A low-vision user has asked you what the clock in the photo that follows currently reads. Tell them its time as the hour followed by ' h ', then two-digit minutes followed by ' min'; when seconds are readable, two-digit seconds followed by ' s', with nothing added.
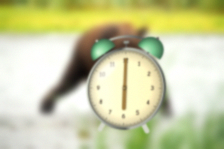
6 h 00 min
